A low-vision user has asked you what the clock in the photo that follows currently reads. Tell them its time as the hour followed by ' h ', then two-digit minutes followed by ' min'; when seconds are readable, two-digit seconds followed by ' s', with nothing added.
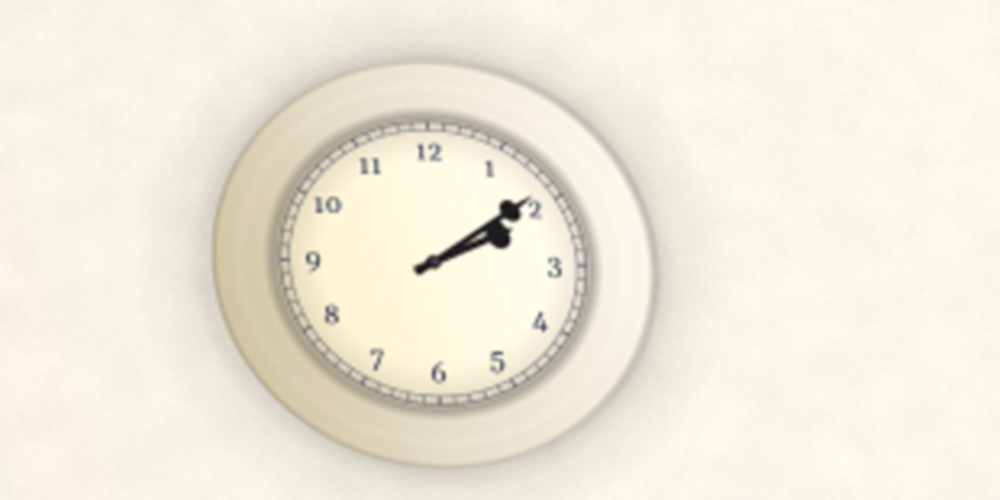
2 h 09 min
